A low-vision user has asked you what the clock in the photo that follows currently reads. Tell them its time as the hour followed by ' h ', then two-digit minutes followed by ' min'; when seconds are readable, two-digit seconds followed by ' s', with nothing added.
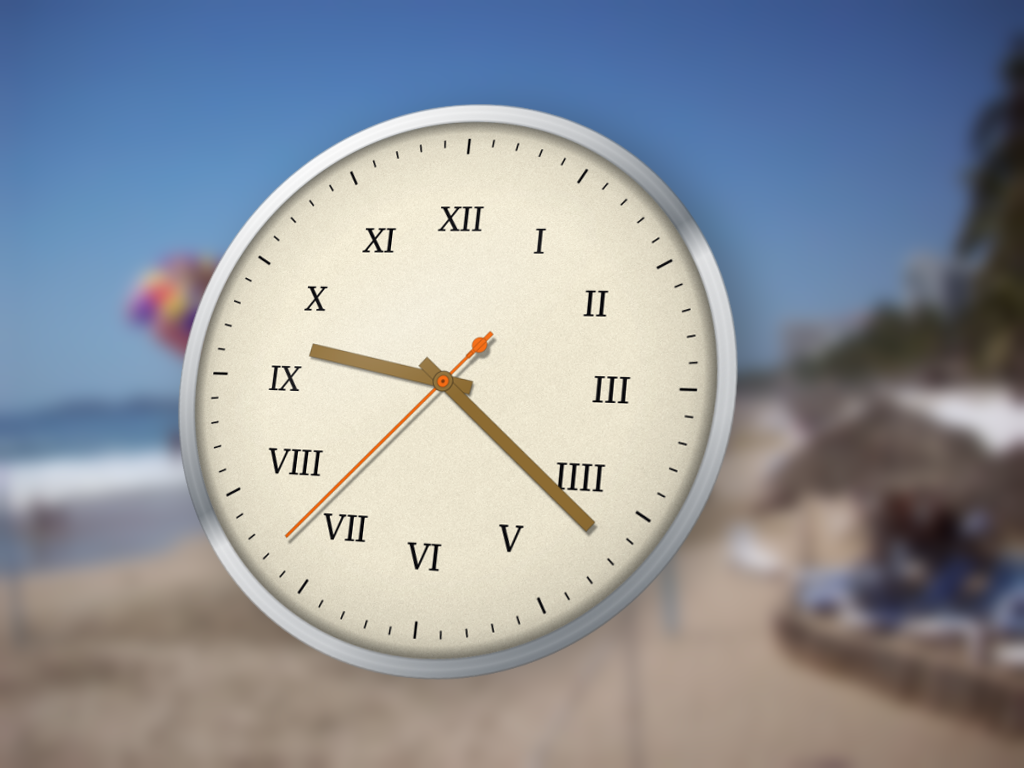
9 h 21 min 37 s
